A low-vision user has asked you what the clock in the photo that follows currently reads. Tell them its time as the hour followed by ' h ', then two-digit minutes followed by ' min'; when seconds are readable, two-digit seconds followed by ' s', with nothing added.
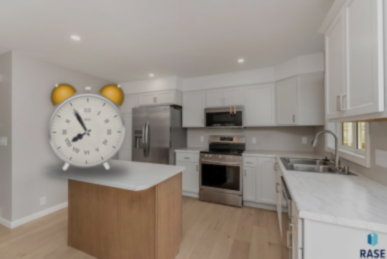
7 h 55 min
